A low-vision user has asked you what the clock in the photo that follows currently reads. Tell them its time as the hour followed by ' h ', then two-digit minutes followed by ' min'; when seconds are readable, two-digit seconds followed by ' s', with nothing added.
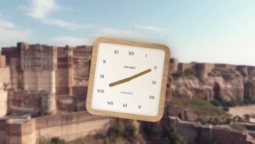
8 h 10 min
